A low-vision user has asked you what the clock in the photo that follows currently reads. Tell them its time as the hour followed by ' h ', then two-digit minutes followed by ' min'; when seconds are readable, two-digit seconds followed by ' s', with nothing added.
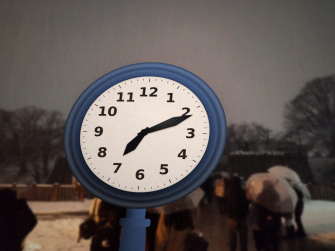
7 h 11 min
